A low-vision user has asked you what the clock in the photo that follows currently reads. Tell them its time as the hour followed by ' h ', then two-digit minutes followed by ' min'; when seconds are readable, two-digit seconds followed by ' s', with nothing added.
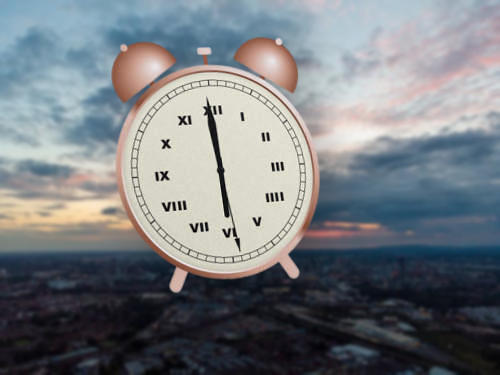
5 h 59 min 29 s
